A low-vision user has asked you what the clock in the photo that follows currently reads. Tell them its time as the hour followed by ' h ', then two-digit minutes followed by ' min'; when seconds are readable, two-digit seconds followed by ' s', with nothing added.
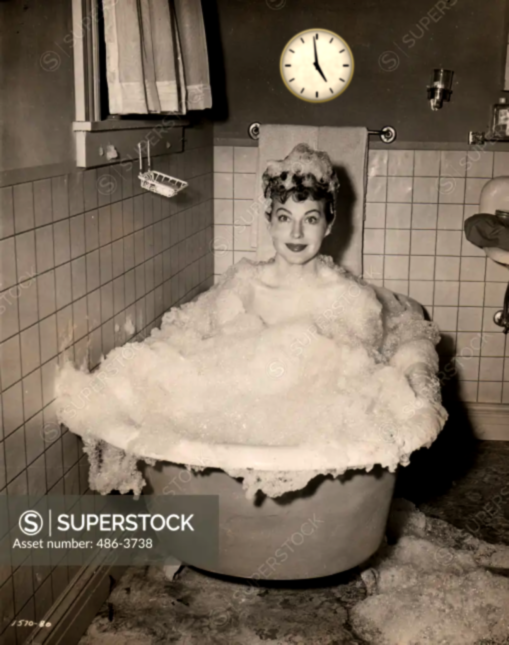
4 h 59 min
